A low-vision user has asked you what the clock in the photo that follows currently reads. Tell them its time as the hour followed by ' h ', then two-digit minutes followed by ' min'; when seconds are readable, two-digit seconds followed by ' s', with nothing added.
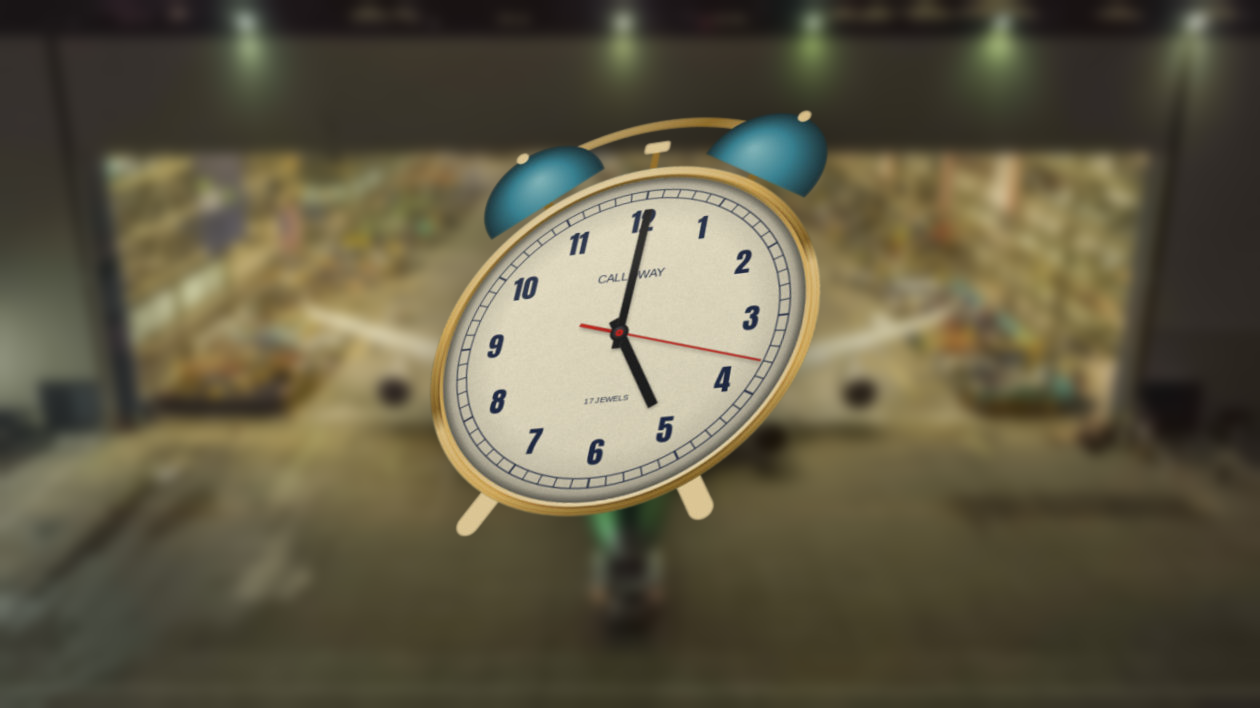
5 h 00 min 18 s
